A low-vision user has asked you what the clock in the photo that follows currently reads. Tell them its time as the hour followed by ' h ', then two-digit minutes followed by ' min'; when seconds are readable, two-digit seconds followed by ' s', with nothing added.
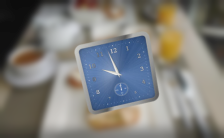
9 h 58 min
